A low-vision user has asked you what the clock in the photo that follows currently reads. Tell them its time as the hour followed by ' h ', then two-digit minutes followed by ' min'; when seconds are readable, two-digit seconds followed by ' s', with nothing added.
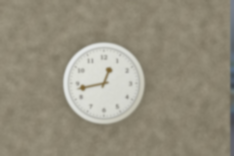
12 h 43 min
